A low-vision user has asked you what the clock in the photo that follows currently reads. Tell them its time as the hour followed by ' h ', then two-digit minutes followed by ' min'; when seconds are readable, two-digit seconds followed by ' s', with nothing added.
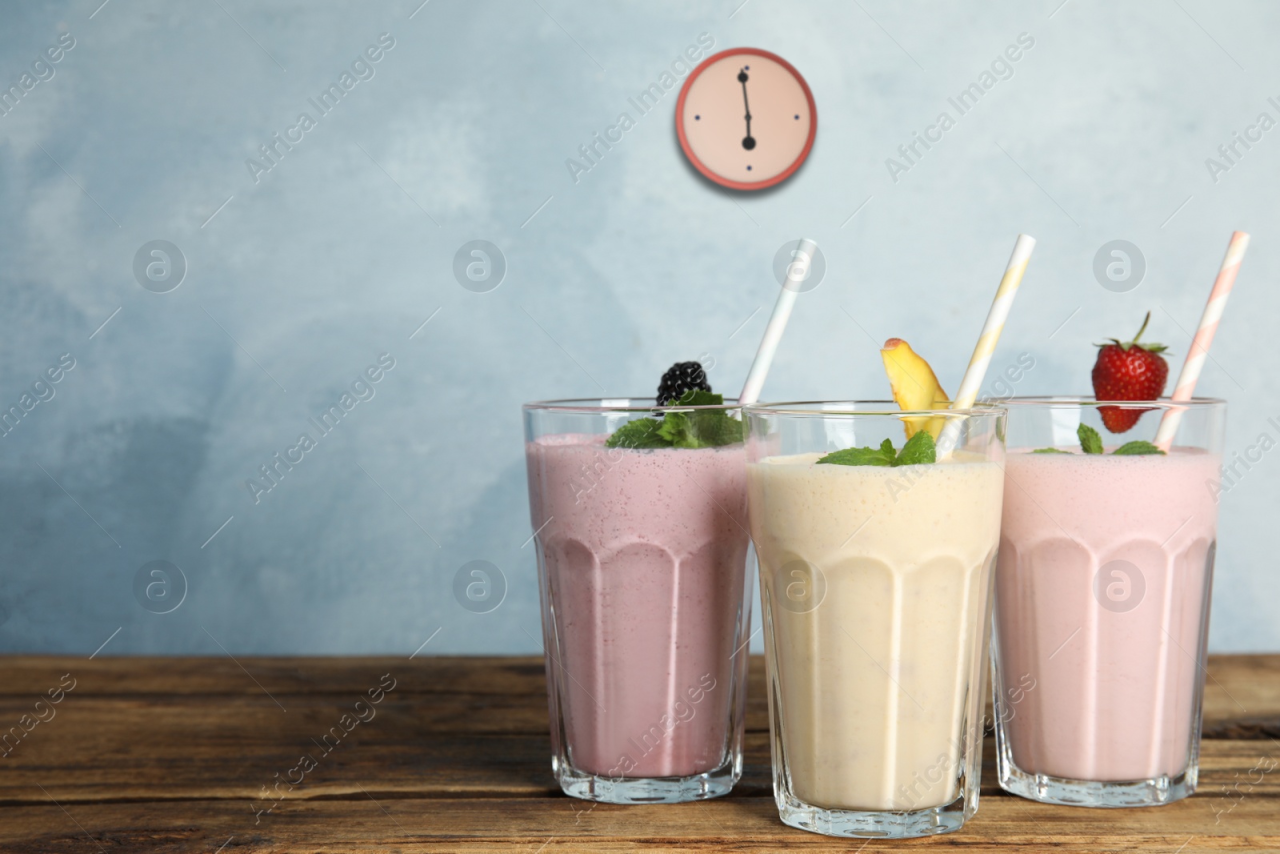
5 h 59 min
